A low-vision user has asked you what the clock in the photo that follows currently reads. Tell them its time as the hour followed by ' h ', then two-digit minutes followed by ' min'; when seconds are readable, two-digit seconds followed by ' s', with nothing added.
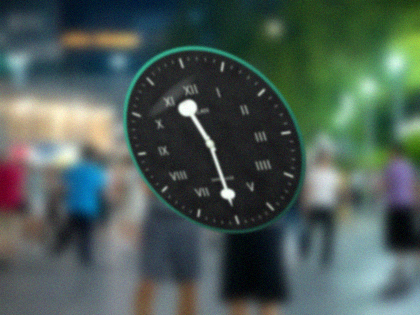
11 h 30 min
